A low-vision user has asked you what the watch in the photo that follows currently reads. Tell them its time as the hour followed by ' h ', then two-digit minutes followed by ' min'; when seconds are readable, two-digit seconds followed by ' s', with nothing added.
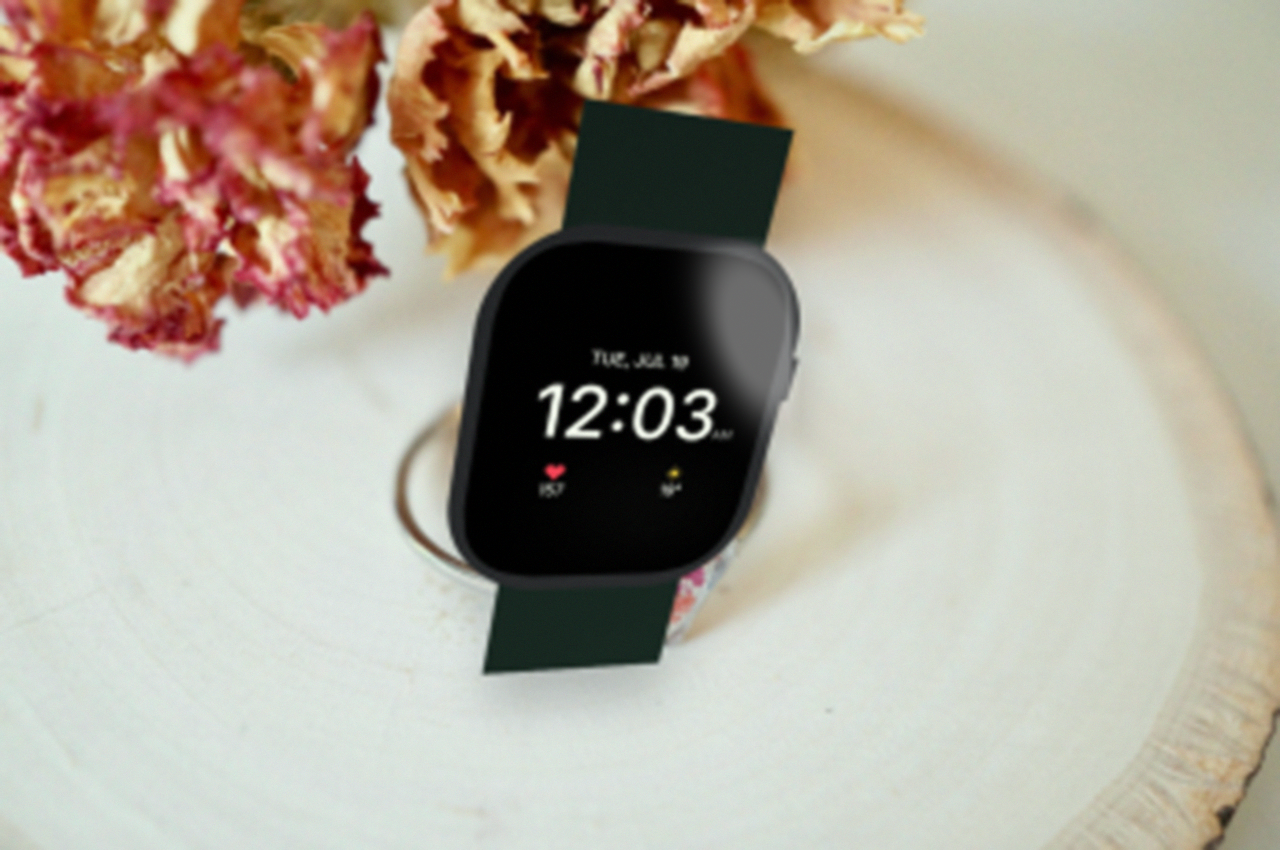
12 h 03 min
